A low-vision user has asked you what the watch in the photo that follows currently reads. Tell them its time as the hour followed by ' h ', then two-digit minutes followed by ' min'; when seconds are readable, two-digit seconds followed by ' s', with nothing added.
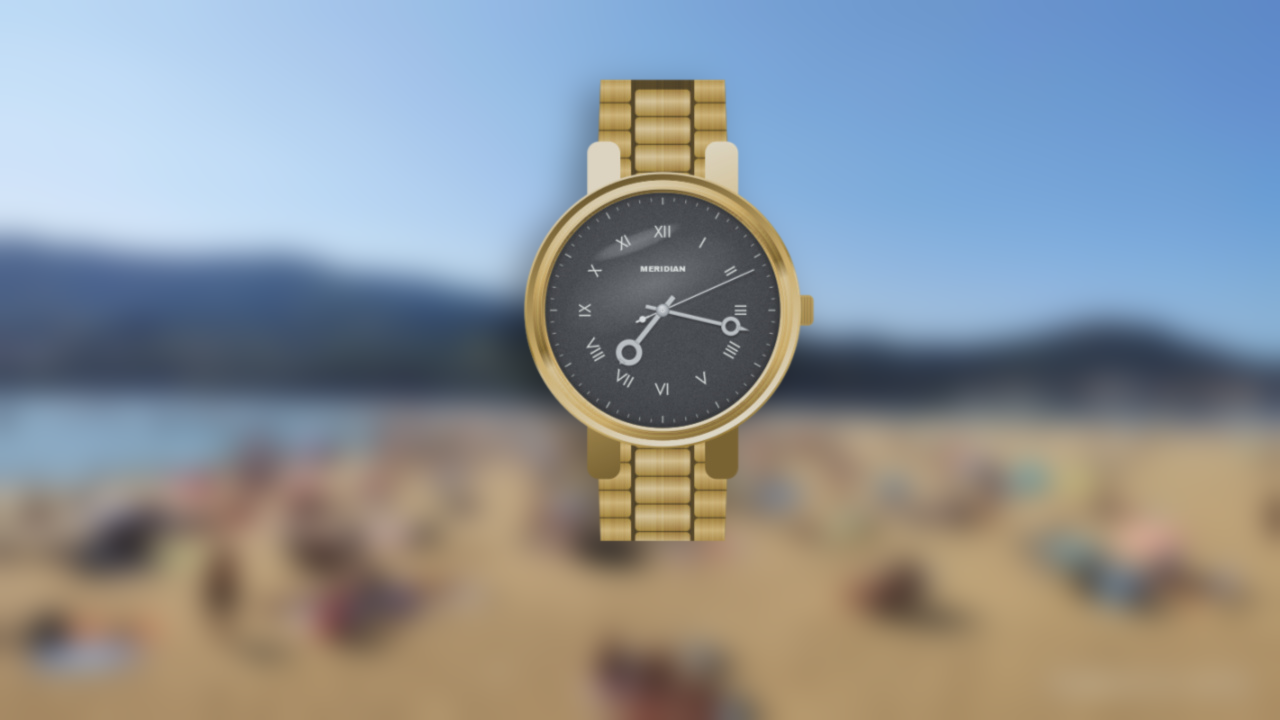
7 h 17 min 11 s
